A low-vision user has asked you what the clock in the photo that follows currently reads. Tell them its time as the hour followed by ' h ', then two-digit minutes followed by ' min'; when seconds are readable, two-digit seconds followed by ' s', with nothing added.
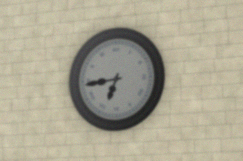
6 h 44 min
